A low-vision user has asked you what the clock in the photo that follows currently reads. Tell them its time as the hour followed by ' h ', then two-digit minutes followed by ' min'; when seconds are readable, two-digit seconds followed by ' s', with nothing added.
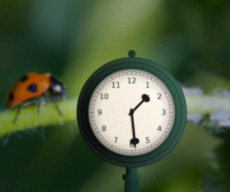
1 h 29 min
